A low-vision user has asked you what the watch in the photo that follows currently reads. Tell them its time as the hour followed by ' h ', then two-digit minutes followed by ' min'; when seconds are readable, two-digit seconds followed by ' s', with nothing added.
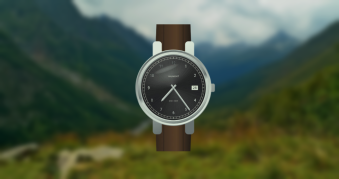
7 h 24 min
